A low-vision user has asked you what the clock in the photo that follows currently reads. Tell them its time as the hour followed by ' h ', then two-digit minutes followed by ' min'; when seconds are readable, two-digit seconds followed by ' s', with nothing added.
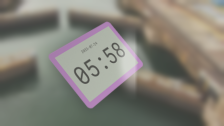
5 h 58 min
